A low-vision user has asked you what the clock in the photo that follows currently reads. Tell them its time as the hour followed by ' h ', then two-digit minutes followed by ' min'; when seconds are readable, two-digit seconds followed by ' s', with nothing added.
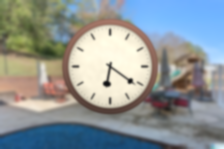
6 h 21 min
